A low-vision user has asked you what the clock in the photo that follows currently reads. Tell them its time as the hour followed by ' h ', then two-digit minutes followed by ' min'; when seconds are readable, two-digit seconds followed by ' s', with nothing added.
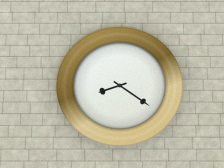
8 h 21 min
